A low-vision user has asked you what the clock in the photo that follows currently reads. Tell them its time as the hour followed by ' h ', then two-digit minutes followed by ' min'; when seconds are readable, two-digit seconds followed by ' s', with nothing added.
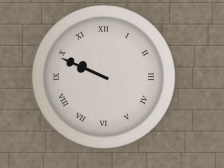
9 h 49 min
